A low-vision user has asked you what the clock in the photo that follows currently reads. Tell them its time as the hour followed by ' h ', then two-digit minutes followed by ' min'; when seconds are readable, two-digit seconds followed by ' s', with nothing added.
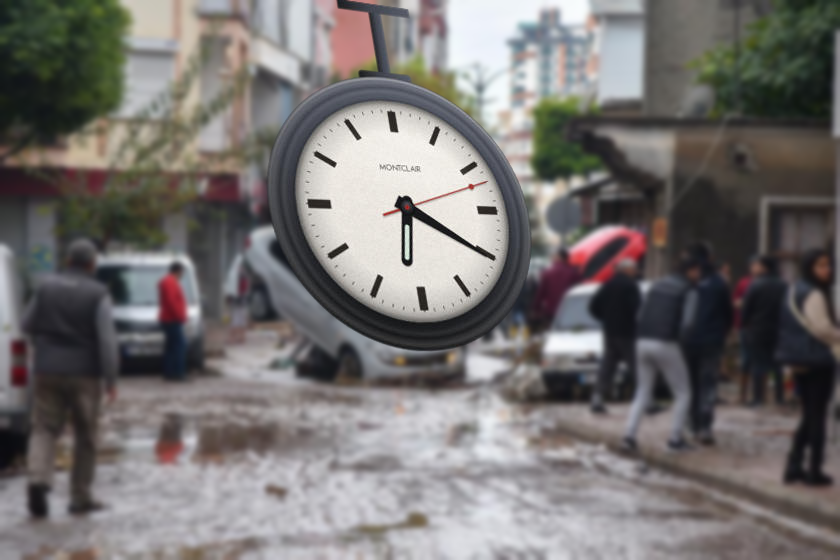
6 h 20 min 12 s
